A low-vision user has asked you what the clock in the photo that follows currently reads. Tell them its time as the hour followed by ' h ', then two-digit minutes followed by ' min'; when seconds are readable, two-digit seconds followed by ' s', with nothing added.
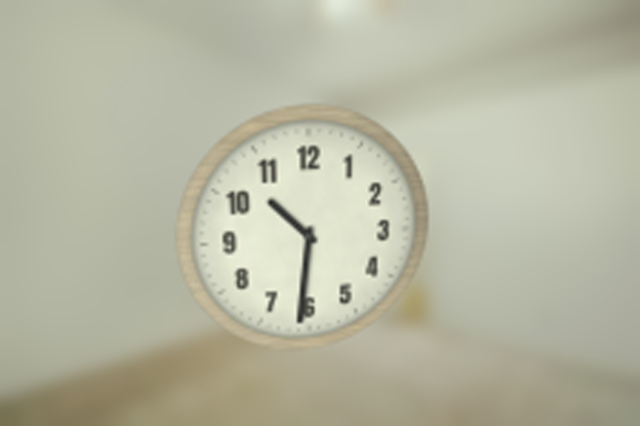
10 h 31 min
